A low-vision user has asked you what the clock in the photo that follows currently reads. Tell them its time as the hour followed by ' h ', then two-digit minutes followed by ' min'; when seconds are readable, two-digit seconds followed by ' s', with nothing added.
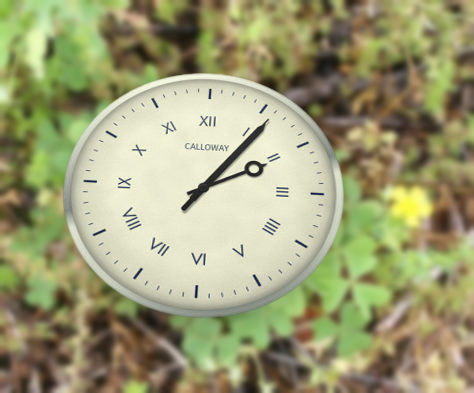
2 h 06 min 06 s
